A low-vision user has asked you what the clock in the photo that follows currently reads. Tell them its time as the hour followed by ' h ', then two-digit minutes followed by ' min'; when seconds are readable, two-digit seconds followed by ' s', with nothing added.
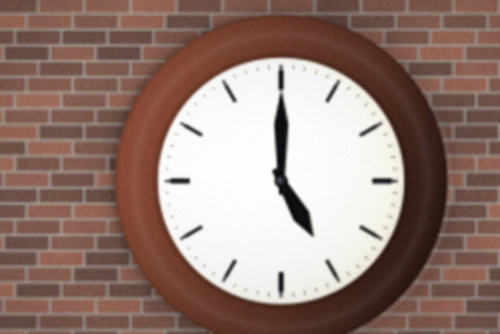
5 h 00 min
